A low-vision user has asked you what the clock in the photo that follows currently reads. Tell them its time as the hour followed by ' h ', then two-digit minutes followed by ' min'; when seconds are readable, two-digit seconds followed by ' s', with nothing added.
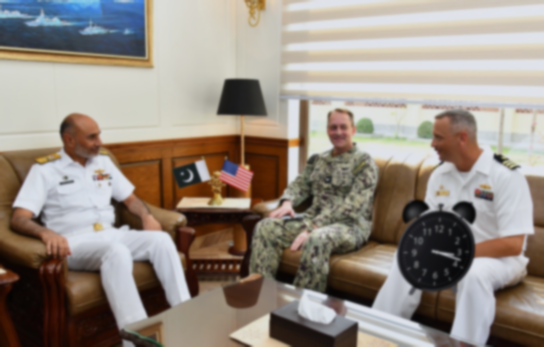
3 h 18 min
